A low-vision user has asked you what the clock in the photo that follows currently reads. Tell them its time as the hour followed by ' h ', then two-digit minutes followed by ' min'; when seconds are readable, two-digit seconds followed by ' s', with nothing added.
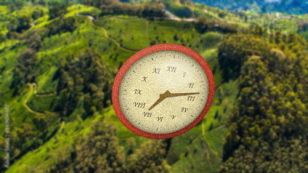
7 h 13 min
